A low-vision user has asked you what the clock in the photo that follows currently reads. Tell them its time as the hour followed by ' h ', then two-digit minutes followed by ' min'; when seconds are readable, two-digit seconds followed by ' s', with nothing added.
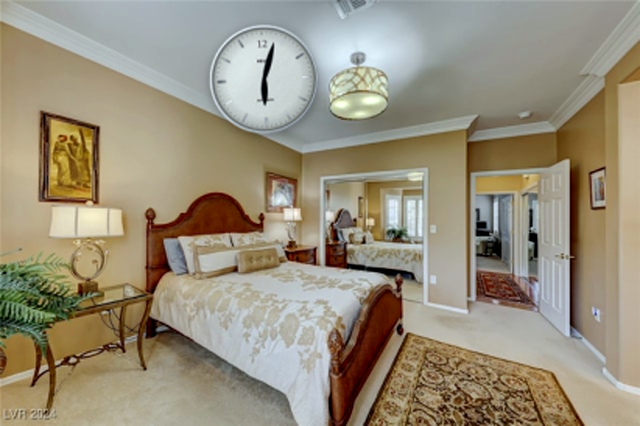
6 h 03 min
